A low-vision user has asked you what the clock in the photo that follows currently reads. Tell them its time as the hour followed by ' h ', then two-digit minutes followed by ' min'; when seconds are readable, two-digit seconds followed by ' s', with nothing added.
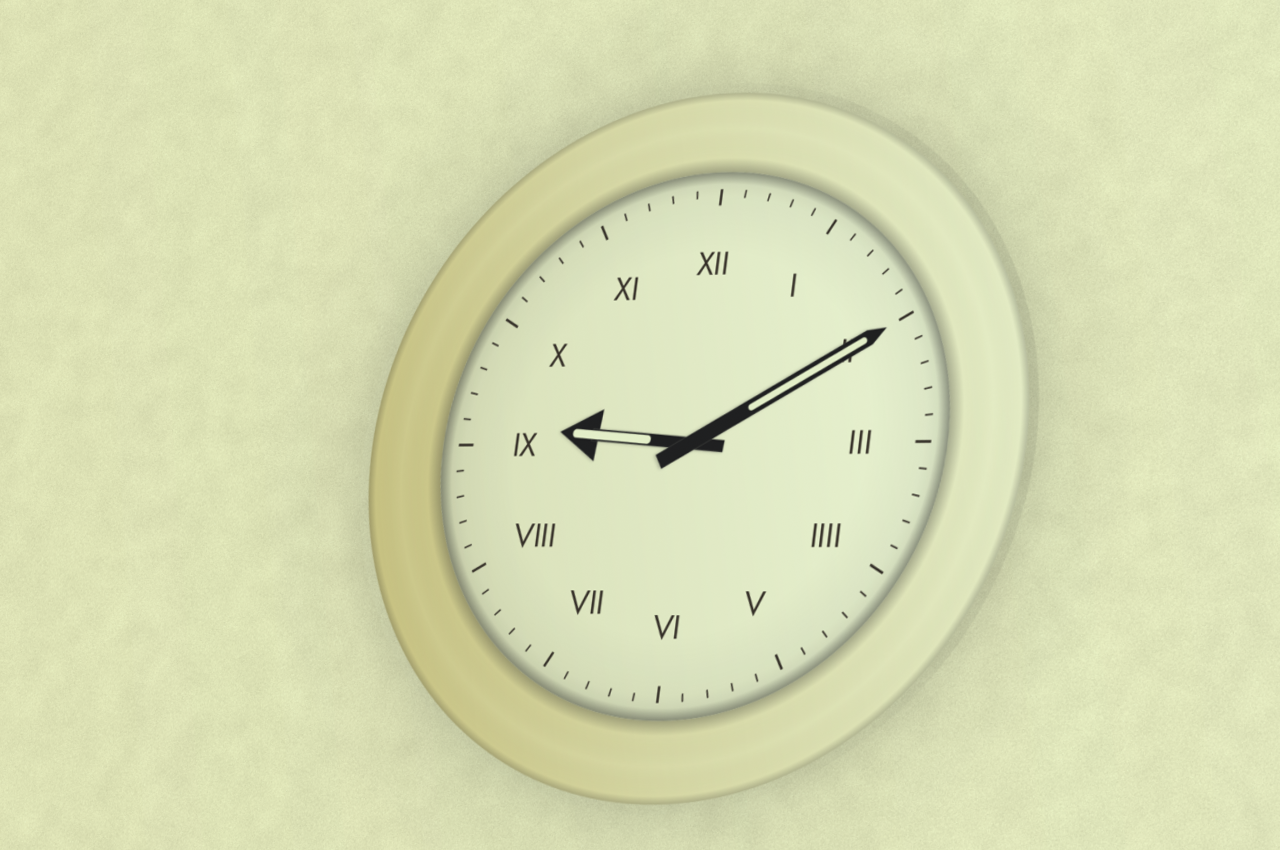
9 h 10 min
